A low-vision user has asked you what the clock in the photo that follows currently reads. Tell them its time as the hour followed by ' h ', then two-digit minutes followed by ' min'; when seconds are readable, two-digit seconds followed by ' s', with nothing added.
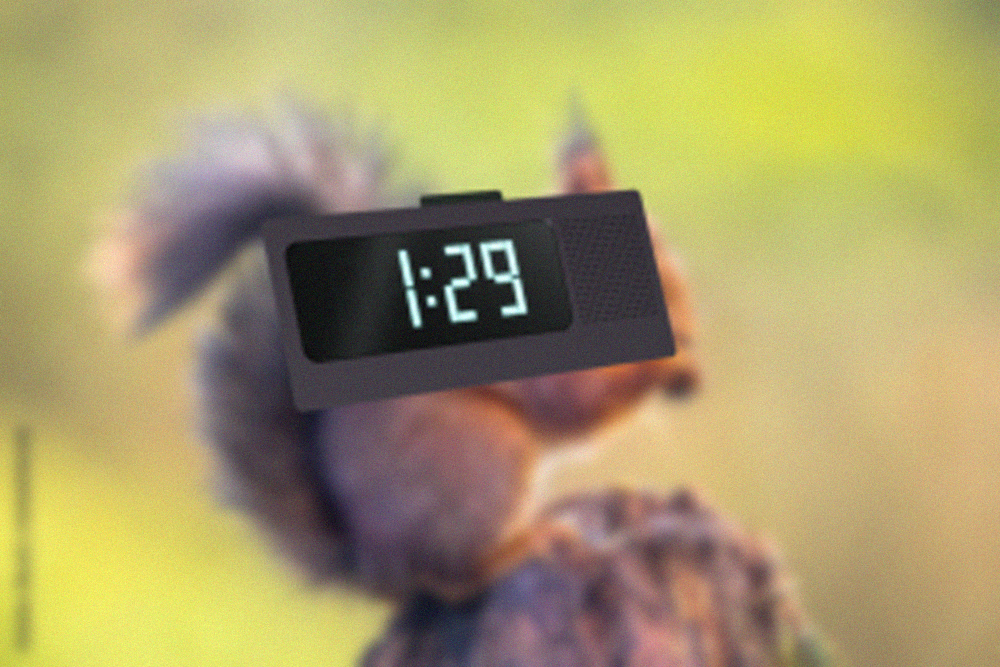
1 h 29 min
